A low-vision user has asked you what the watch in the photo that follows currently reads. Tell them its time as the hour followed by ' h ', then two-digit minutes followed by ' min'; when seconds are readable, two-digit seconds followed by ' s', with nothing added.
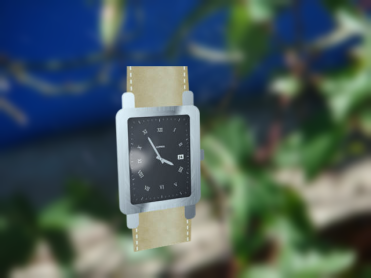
3 h 55 min
